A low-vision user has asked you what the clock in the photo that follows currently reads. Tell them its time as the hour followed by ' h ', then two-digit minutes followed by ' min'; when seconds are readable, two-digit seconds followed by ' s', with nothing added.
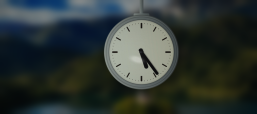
5 h 24 min
